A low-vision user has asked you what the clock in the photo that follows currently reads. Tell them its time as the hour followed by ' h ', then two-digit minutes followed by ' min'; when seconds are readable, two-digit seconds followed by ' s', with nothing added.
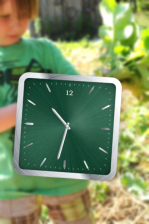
10 h 32 min
